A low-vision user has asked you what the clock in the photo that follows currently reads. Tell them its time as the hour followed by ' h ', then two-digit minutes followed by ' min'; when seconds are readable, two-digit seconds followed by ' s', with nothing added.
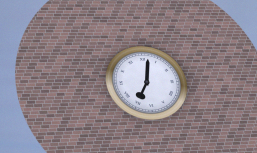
7 h 02 min
